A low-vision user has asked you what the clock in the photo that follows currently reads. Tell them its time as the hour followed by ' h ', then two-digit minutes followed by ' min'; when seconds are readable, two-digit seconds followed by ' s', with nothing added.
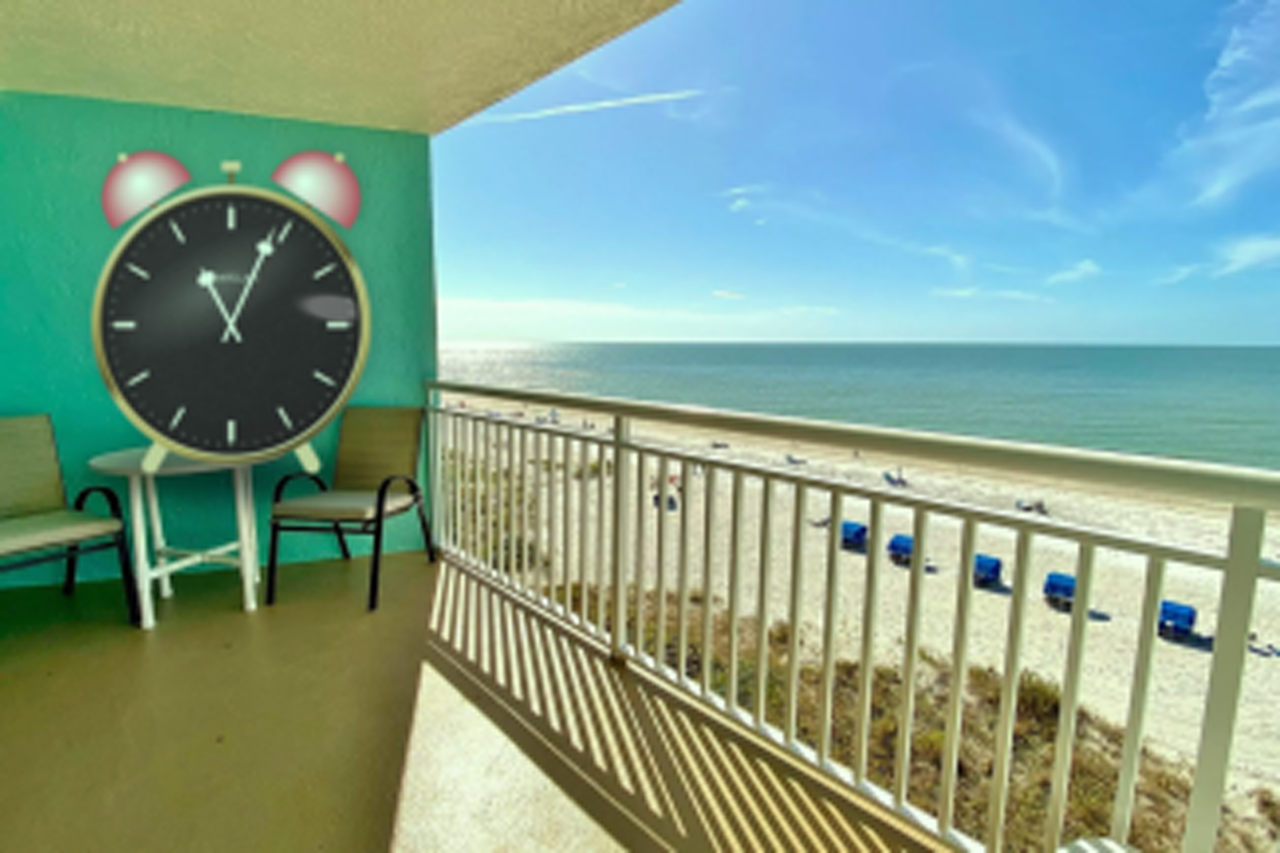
11 h 04 min
